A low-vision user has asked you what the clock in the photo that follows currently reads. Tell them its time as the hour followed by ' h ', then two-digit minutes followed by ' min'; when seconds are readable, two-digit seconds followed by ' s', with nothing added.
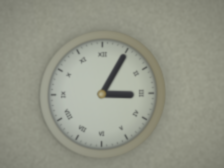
3 h 05 min
